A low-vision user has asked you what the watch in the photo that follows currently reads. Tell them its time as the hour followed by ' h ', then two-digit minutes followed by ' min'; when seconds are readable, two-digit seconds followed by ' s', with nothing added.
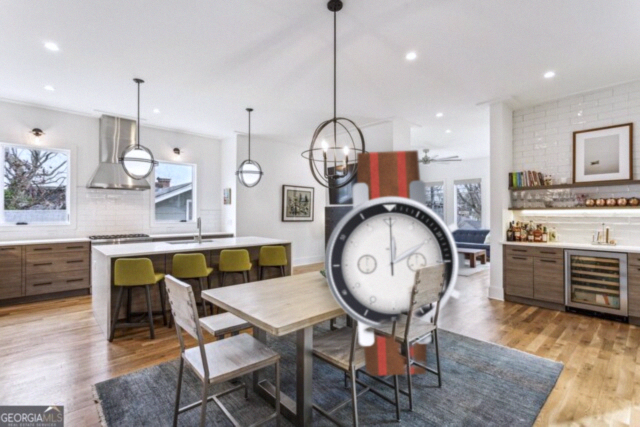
12 h 10 min
